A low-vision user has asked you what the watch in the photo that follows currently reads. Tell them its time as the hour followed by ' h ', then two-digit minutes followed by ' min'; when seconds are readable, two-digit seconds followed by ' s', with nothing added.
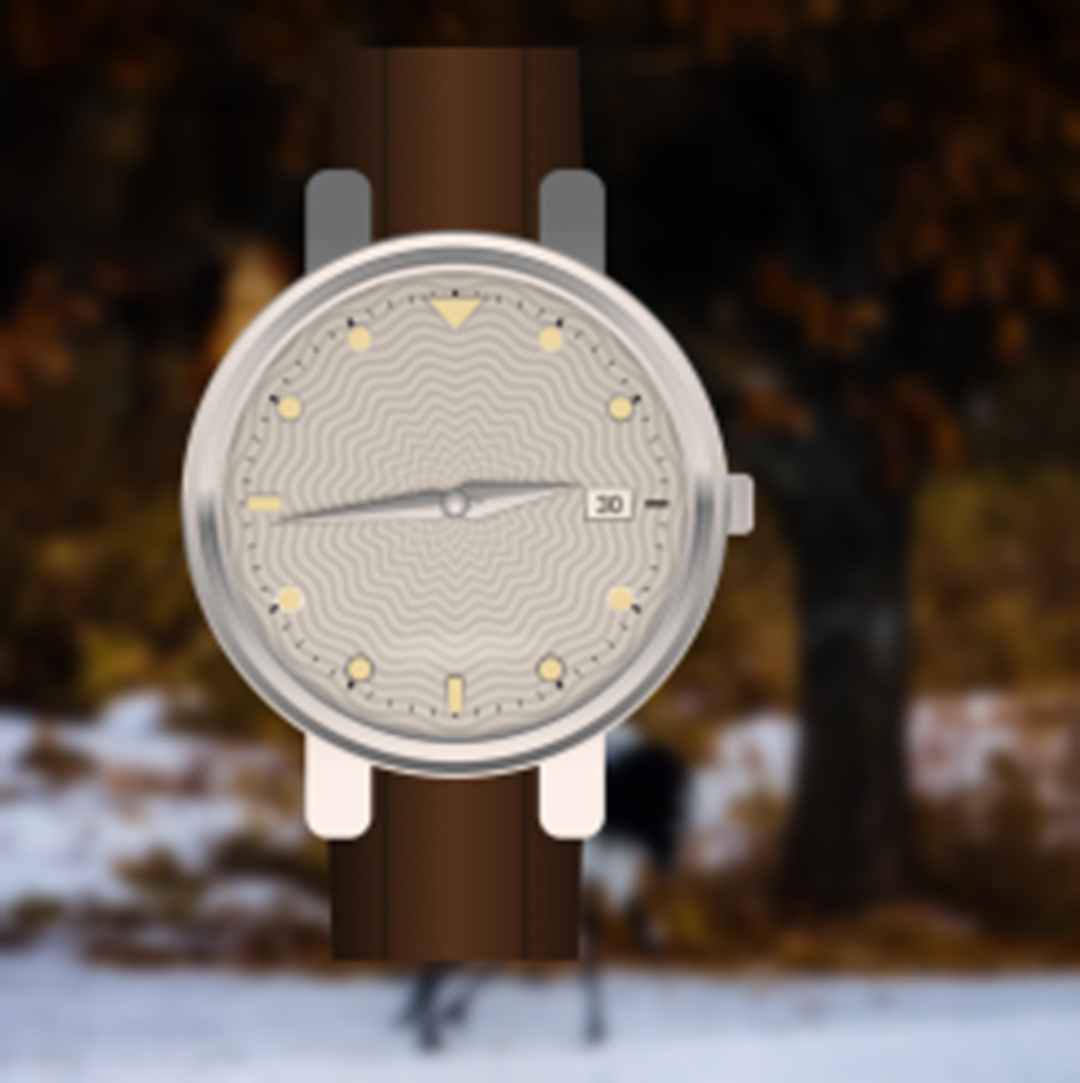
2 h 44 min
